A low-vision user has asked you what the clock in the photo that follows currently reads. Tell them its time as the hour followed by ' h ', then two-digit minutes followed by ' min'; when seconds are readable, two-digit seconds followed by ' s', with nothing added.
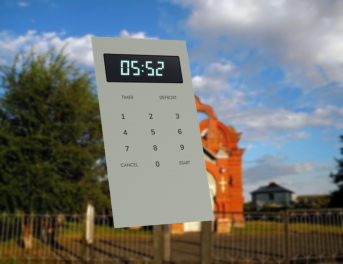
5 h 52 min
